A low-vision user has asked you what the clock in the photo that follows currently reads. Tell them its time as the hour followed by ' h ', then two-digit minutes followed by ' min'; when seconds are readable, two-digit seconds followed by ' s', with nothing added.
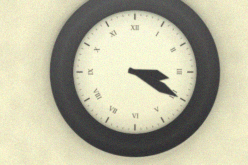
3 h 20 min
